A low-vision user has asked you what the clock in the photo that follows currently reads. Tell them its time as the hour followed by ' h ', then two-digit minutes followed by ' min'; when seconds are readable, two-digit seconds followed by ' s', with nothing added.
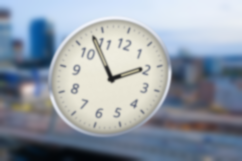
1 h 53 min
